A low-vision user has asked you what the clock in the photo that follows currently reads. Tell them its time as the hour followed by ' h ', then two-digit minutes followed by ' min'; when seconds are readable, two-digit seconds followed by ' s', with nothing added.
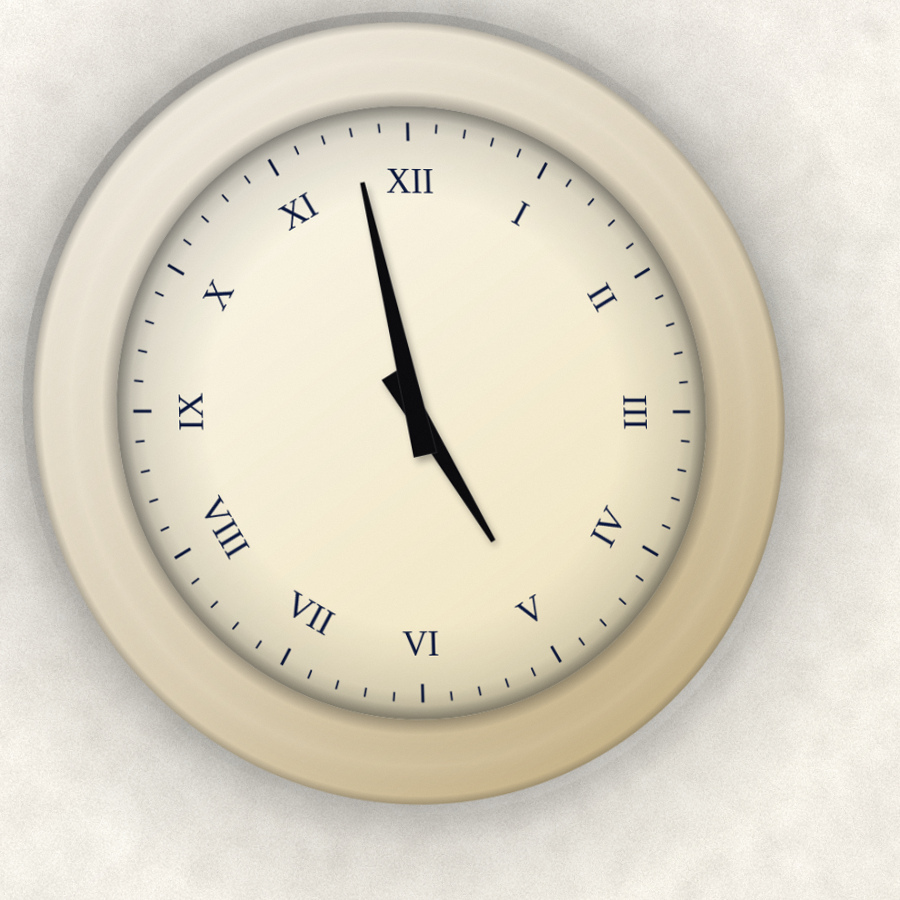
4 h 58 min
